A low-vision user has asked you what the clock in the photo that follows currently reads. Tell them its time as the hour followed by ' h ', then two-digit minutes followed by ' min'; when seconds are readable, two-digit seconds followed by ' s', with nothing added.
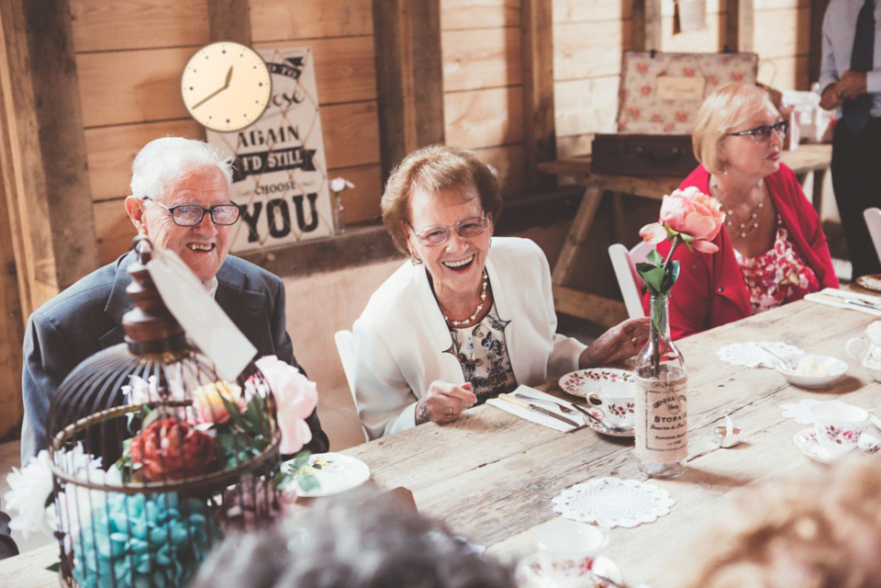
12 h 40 min
